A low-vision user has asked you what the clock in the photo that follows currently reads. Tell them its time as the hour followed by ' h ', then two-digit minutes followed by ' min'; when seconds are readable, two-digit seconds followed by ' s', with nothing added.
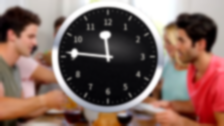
11 h 46 min
